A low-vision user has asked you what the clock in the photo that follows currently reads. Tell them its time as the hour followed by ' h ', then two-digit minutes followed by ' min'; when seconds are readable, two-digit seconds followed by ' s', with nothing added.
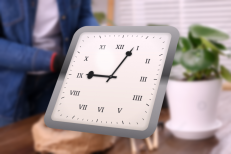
9 h 04 min
